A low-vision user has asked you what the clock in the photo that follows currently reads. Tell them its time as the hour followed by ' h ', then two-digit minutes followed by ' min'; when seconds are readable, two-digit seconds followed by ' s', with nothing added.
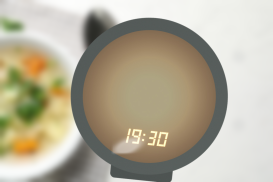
19 h 30 min
